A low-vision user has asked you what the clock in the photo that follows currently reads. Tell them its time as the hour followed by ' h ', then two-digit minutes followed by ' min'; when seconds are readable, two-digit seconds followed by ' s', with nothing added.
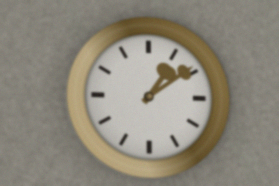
1 h 09 min
